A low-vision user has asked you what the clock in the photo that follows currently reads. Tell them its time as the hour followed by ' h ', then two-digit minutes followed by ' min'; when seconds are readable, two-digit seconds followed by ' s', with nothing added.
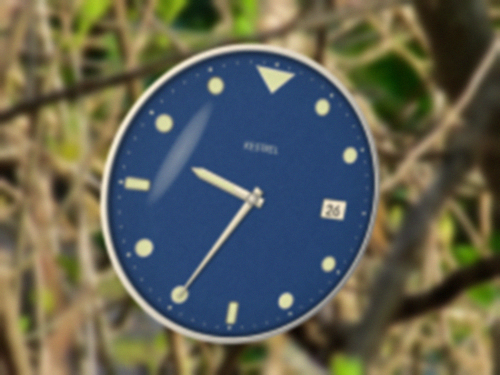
9 h 35 min
